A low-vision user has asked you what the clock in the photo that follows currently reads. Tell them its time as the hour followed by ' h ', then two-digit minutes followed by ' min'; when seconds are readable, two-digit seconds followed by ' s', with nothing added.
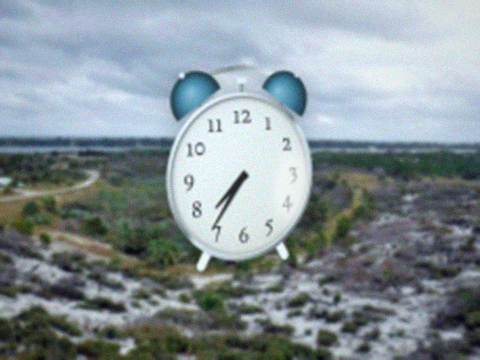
7 h 36 min
